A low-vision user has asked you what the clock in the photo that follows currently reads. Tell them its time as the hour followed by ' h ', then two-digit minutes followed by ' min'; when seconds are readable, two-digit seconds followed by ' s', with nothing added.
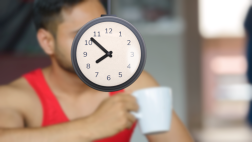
7 h 52 min
